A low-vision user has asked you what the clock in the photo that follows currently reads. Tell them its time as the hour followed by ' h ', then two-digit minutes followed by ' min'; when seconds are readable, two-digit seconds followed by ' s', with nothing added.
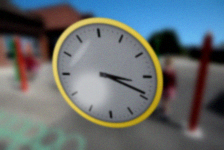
3 h 19 min
